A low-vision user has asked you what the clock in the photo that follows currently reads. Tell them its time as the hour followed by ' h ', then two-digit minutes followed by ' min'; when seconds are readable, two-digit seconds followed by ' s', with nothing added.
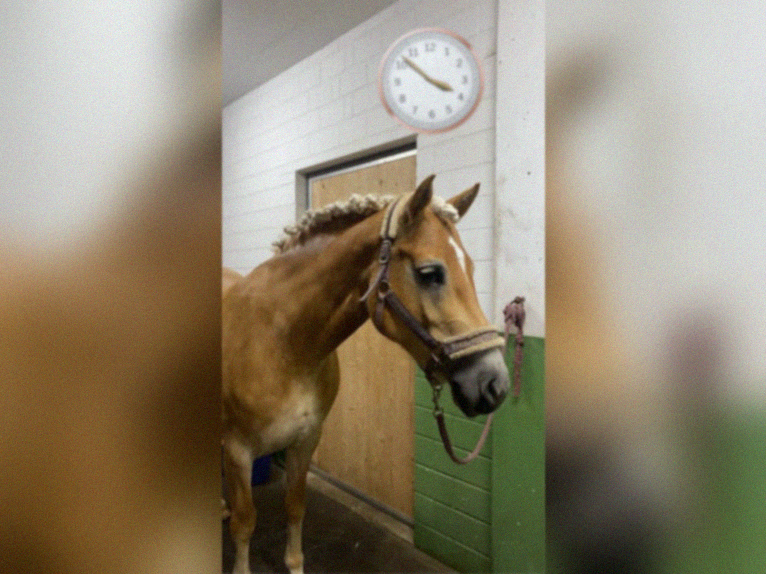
3 h 52 min
